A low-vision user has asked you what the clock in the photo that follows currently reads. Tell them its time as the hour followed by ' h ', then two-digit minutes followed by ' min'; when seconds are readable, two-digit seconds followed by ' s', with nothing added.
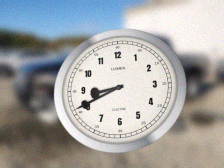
8 h 41 min
